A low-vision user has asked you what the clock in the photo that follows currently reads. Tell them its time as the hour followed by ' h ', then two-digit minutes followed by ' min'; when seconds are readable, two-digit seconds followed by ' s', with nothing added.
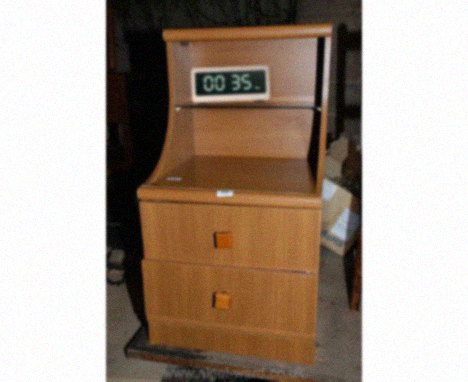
0 h 35 min
